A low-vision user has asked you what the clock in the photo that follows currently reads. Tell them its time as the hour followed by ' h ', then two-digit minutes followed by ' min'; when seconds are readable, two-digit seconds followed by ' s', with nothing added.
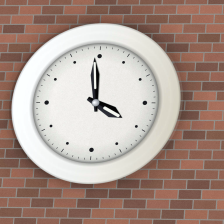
3 h 59 min
